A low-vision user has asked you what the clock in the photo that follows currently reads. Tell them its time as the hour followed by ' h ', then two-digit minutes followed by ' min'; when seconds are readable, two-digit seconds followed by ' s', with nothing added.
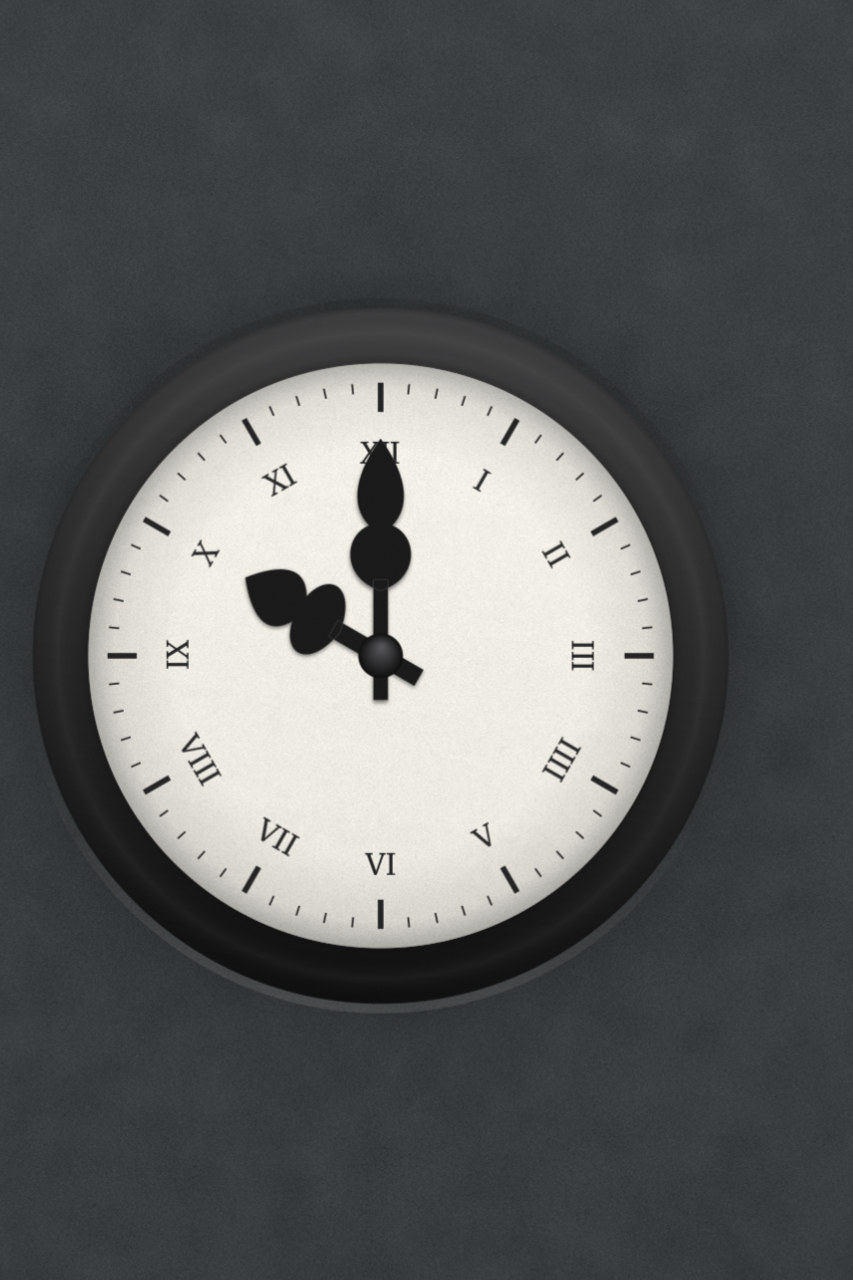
10 h 00 min
